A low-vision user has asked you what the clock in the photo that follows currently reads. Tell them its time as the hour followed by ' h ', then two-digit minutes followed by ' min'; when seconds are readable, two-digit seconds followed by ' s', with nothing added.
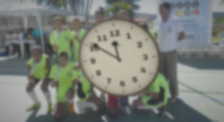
11 h 51 min
